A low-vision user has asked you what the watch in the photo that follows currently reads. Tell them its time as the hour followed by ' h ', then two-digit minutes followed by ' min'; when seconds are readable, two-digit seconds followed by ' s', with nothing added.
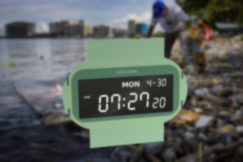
7 h 27 min 20 s
